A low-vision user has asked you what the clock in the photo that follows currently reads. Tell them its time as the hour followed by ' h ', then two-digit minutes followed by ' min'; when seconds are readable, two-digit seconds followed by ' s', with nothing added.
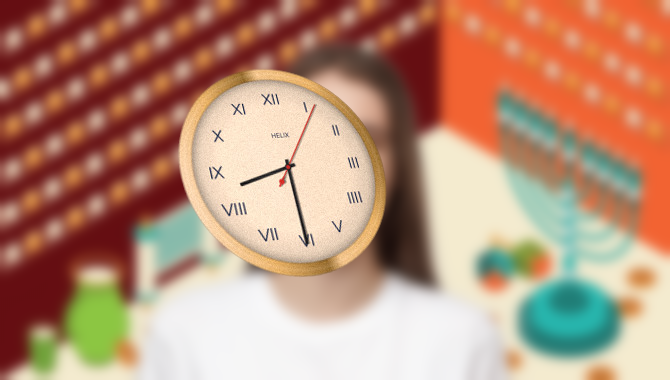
8 h 30 min 06 s
